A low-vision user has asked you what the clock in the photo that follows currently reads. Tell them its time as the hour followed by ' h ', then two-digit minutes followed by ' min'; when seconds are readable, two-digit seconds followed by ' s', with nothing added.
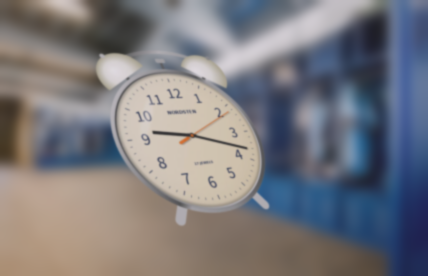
9 h 18 min 11 s
